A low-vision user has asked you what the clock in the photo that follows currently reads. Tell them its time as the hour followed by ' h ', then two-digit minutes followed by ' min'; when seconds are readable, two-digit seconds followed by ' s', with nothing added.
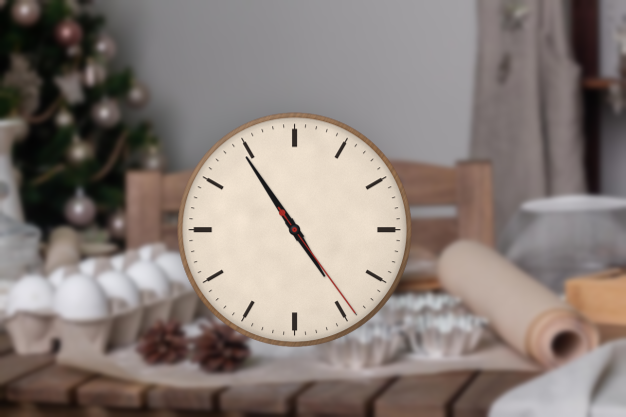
4 h 54 min 24 s
